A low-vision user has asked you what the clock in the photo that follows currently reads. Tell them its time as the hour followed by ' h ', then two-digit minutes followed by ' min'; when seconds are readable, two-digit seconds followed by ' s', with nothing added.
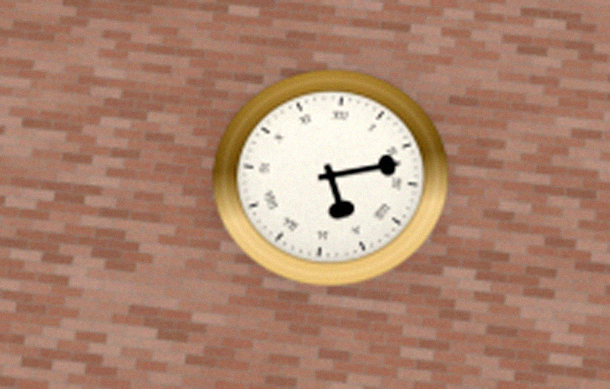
5 h 12 min
